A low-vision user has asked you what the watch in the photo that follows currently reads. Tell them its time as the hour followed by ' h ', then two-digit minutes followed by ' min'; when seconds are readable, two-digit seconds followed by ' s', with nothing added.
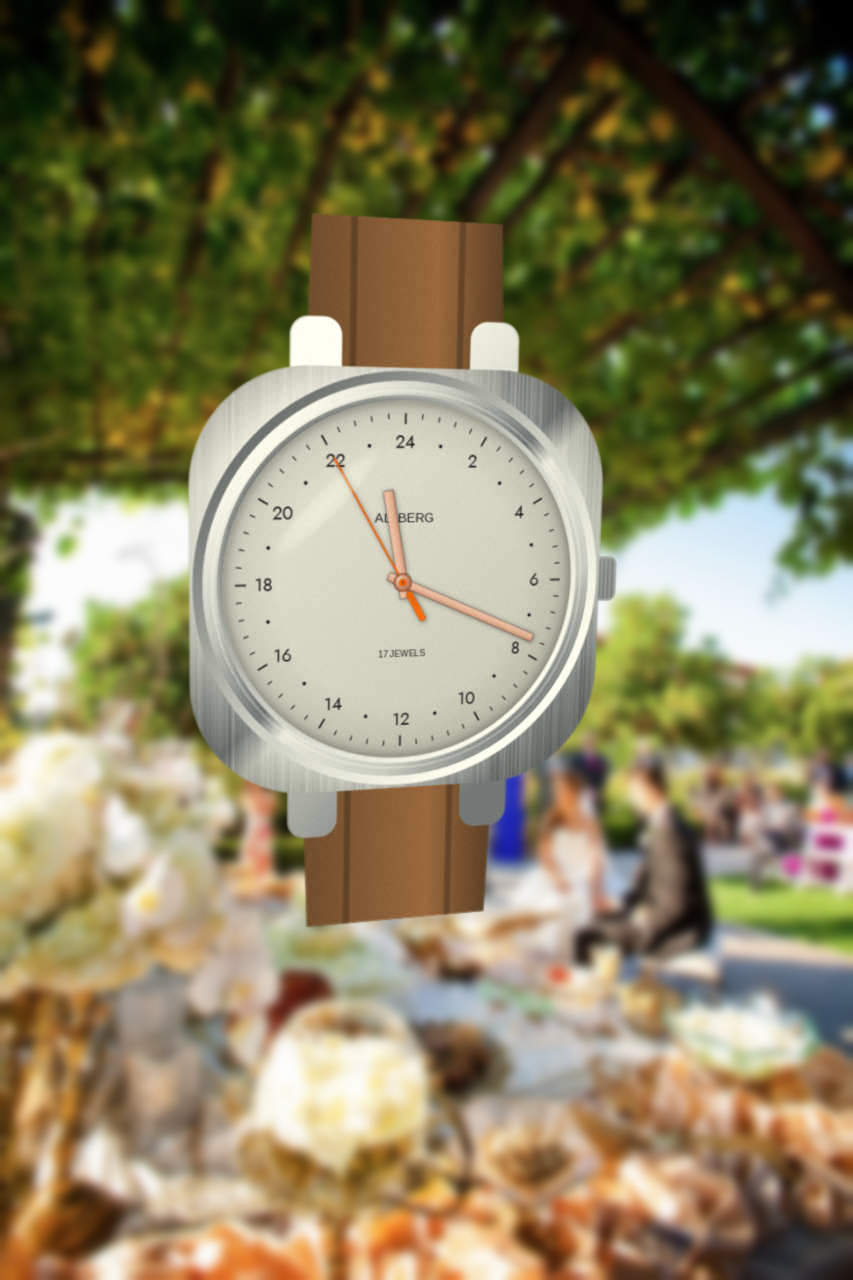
23 h 18 min 55 s
